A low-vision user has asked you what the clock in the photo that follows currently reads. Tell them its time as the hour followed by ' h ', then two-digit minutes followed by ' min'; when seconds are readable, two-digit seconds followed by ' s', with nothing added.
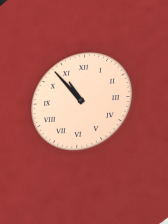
10 h 53 min
